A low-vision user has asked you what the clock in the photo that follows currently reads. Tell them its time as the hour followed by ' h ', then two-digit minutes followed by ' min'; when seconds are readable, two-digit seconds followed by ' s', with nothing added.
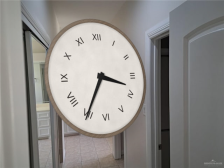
3 h 35 min
